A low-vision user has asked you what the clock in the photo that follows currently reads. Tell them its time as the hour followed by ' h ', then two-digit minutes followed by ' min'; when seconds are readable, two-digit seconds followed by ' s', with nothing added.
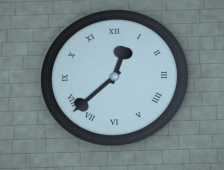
12 h 38 min
